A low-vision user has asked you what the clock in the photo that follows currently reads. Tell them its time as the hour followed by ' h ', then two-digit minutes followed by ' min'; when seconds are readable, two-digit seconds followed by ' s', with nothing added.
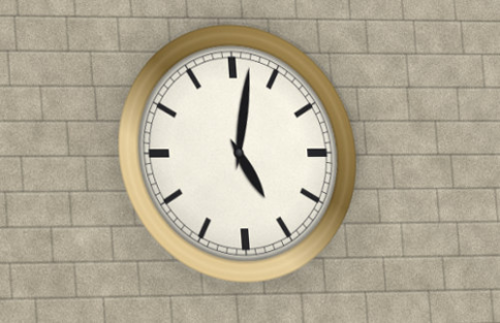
5 h 02 min
